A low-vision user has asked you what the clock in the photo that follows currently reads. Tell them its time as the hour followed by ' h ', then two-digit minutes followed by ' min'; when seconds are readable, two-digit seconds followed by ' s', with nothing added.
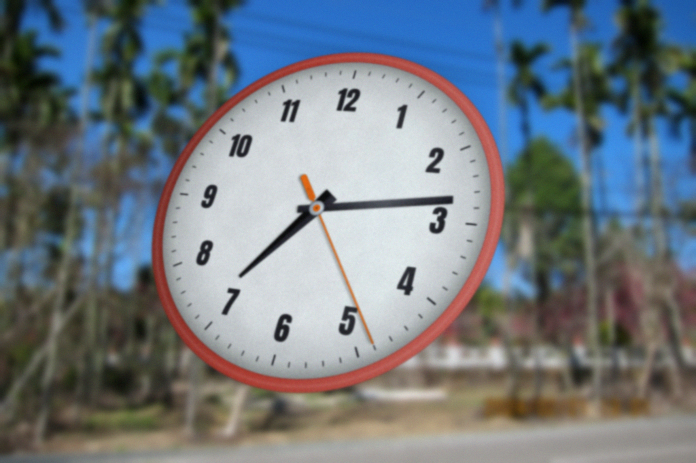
7 h 13 min 24 s
